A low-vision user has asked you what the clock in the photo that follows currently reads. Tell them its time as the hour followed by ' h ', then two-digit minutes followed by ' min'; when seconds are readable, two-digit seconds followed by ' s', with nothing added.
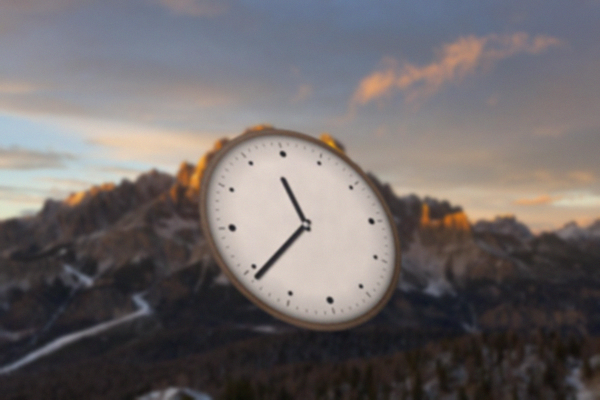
11 h 39 min
